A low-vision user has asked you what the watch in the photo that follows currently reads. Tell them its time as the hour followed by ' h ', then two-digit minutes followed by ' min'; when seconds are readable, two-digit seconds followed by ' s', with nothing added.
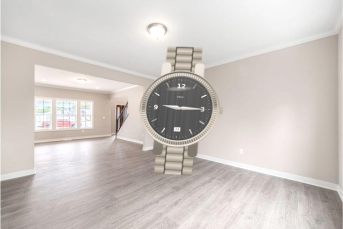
9 h 15 min
